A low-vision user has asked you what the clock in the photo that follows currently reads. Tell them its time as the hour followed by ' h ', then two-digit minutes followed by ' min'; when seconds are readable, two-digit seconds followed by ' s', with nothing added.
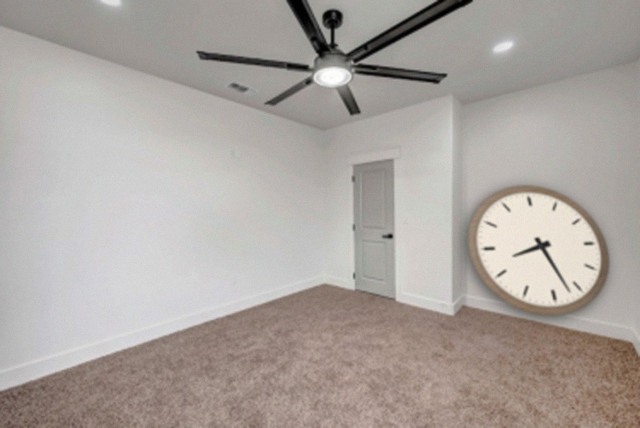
8 h 27 min
